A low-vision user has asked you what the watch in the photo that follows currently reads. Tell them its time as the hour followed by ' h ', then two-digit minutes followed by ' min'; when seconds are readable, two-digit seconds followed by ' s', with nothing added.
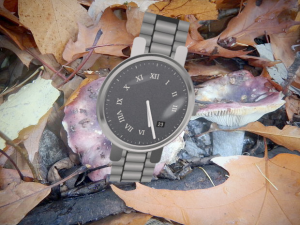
5 h 26 min
